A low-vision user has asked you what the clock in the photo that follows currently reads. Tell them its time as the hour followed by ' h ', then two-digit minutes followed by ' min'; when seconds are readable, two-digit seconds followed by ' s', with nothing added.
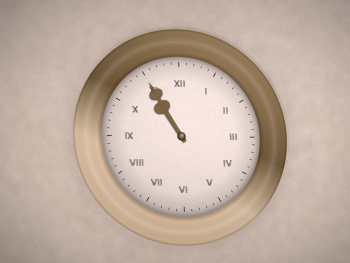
10 h 55 min
